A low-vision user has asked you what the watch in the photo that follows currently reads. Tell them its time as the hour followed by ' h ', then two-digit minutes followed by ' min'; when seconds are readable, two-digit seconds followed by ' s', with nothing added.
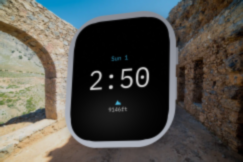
2 h 50 min
